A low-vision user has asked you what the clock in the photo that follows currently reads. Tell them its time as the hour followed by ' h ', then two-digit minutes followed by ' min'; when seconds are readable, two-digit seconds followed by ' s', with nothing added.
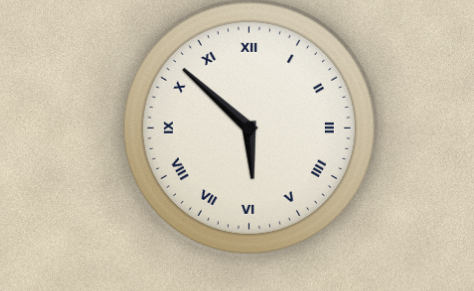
5 h 52 min
